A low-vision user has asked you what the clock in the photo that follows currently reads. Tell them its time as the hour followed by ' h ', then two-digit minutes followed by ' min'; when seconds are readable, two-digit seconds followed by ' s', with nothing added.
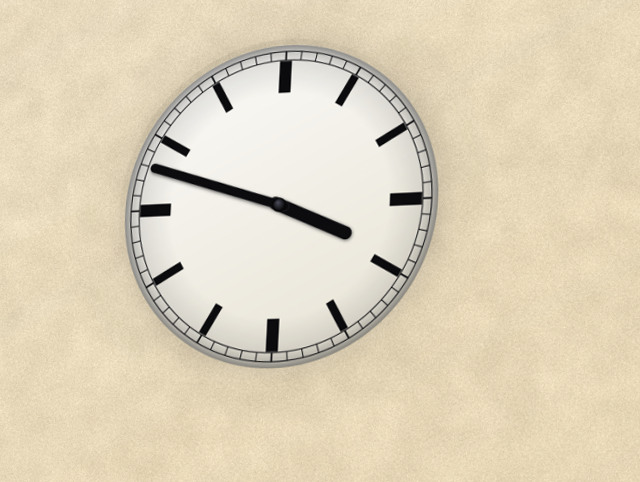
3 h 48 min
